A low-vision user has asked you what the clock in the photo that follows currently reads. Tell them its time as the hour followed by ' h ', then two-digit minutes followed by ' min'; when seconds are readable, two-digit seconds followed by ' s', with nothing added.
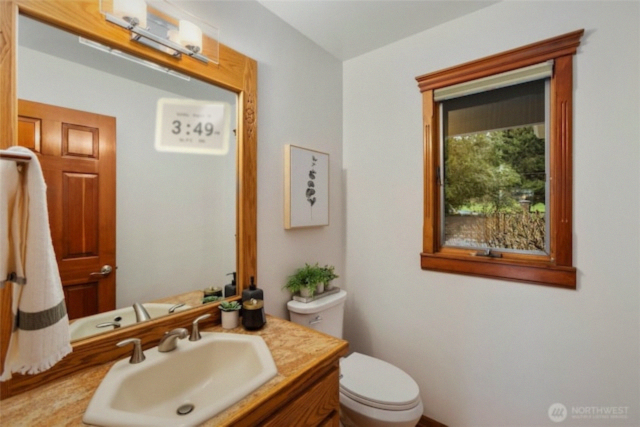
3 h 49 min
